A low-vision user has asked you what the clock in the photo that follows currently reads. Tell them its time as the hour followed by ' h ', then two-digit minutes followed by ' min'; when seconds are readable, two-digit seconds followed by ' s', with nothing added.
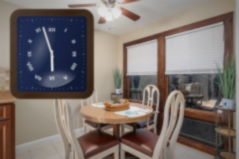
5 h 57 min
